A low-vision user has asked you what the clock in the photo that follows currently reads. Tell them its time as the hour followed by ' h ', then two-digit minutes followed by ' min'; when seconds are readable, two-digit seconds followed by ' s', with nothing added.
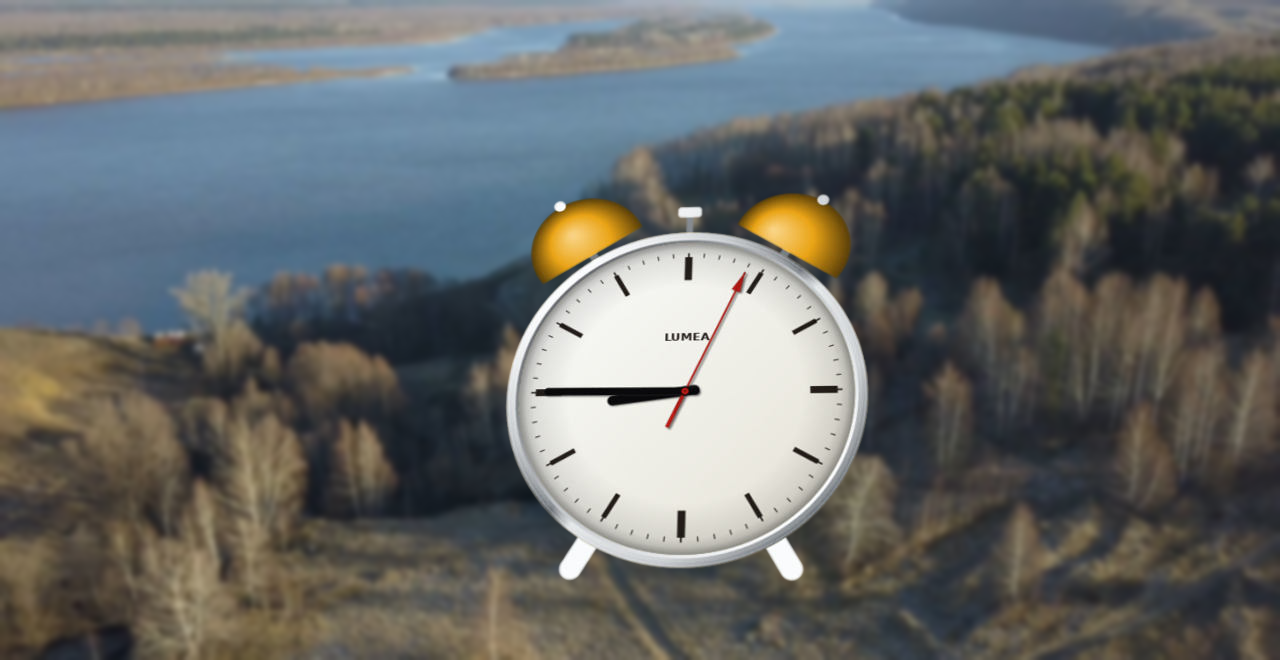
8 h 45 min 04 s
